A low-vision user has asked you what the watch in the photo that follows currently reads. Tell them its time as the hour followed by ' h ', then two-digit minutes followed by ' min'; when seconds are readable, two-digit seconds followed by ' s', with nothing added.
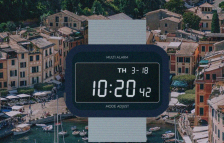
10 h 20 min 42 s
